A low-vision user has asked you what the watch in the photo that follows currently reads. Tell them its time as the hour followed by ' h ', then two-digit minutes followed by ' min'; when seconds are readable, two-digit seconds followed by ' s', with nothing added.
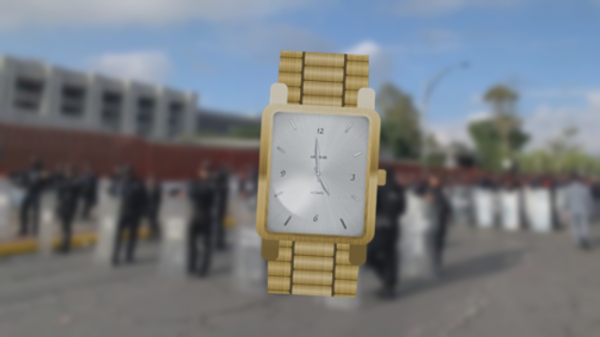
4 h 59 min
